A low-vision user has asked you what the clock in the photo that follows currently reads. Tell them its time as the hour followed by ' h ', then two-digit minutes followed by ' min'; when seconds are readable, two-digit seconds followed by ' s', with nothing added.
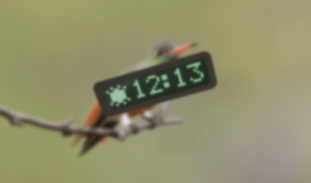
12 h 13 min
